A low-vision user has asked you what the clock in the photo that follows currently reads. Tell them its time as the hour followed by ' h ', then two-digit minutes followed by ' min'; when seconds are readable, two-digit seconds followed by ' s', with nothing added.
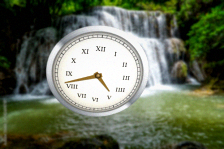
4 h 42 min
